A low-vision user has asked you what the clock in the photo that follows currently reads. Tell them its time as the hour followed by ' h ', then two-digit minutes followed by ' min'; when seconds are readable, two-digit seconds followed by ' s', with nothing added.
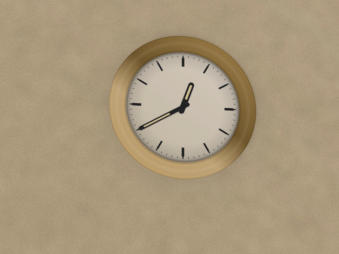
12 h 40 min
